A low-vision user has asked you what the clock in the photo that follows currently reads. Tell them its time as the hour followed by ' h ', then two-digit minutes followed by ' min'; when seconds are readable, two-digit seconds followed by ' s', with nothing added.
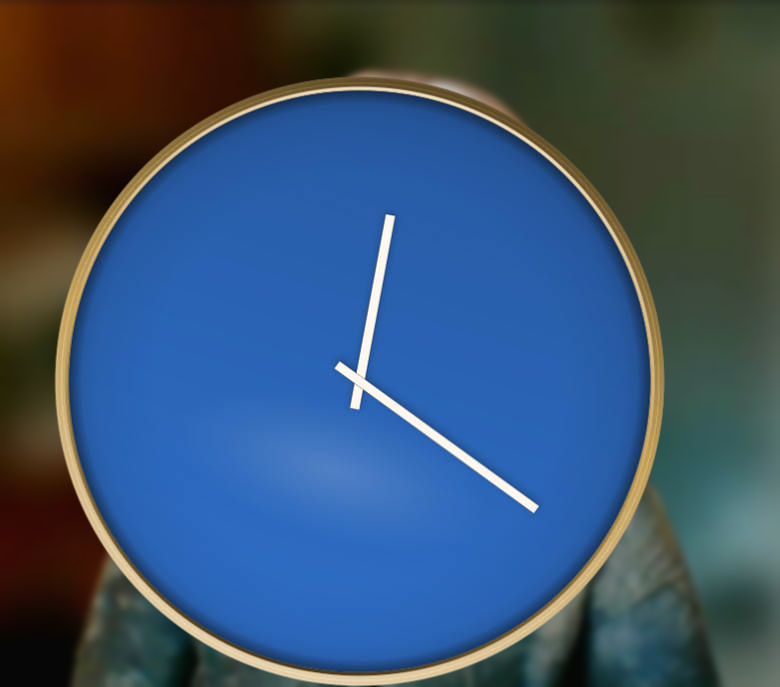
12 h 21 min
